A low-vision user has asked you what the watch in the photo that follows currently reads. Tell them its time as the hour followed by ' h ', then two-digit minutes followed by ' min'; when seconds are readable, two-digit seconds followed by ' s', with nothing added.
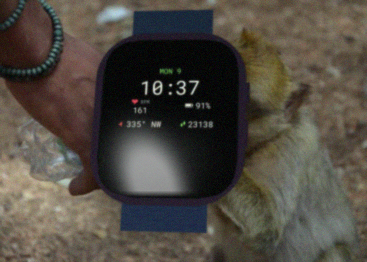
10 h 37 min
